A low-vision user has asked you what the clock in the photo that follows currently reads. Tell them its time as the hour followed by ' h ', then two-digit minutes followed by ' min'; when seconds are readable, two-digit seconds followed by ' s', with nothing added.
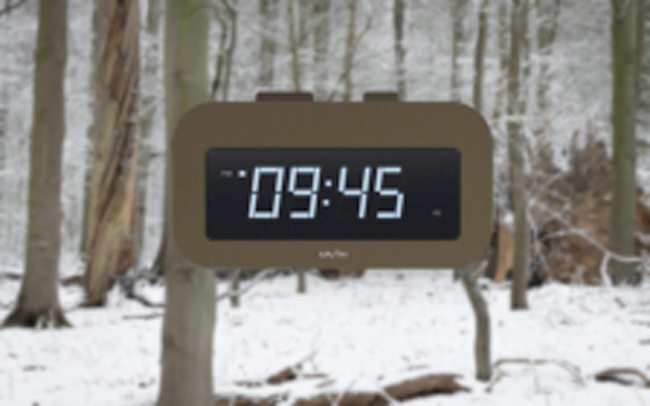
9 h 45 min
